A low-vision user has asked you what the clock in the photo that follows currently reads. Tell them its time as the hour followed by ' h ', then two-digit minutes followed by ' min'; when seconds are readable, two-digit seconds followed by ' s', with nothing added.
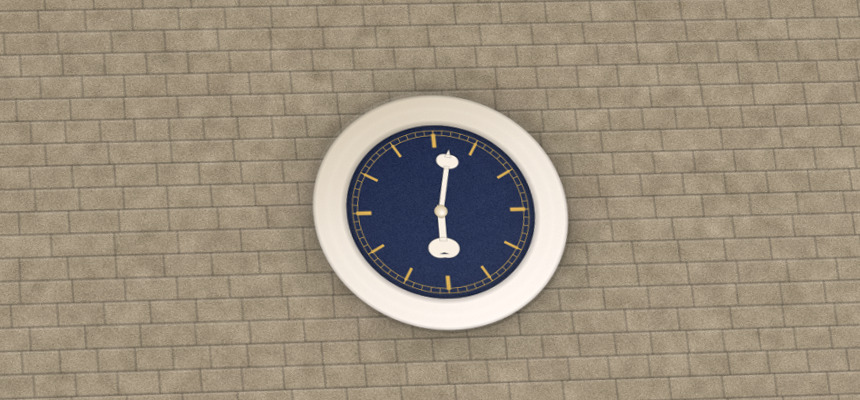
6 h 02 min
